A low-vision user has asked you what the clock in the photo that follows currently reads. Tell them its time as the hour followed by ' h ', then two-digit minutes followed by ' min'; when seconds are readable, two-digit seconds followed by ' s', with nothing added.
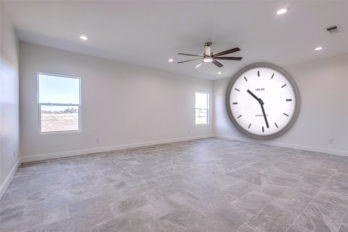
10 h 28 min
